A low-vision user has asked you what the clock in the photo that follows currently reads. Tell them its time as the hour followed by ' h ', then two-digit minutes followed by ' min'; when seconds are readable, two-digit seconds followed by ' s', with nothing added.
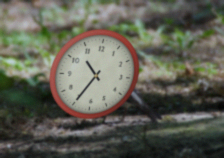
10 h 35 min
